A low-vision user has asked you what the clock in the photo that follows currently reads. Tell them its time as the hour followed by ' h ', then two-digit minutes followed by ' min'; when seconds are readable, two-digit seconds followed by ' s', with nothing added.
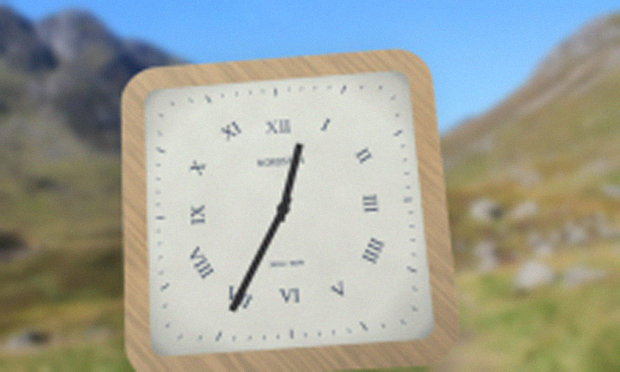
12 h 35 min
